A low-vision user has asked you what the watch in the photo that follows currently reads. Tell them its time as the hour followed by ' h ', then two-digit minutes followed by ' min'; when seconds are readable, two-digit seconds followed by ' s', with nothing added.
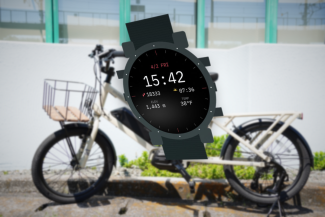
15 h 42 min
